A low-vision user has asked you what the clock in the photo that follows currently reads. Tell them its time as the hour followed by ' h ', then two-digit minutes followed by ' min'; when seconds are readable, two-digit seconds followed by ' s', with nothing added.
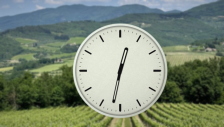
12 h 32 min
